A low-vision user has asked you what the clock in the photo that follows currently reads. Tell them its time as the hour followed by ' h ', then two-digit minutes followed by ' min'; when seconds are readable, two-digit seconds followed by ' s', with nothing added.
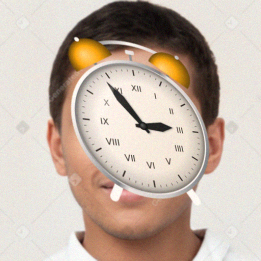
2 h 54 min
